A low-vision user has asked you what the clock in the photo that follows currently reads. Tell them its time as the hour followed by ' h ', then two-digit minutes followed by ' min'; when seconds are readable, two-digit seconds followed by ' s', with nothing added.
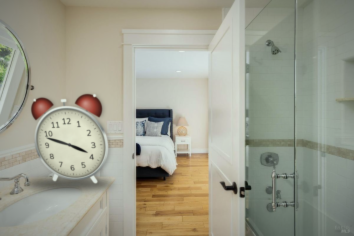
3 h 48 min
